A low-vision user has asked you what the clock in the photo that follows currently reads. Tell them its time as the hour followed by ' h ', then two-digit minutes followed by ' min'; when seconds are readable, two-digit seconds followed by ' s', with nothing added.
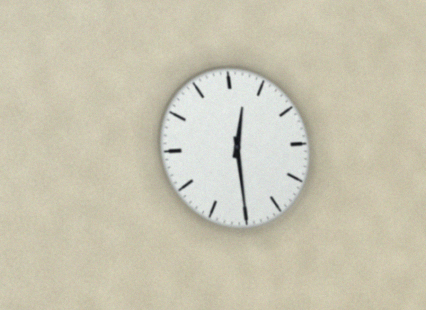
12 h 30 min
